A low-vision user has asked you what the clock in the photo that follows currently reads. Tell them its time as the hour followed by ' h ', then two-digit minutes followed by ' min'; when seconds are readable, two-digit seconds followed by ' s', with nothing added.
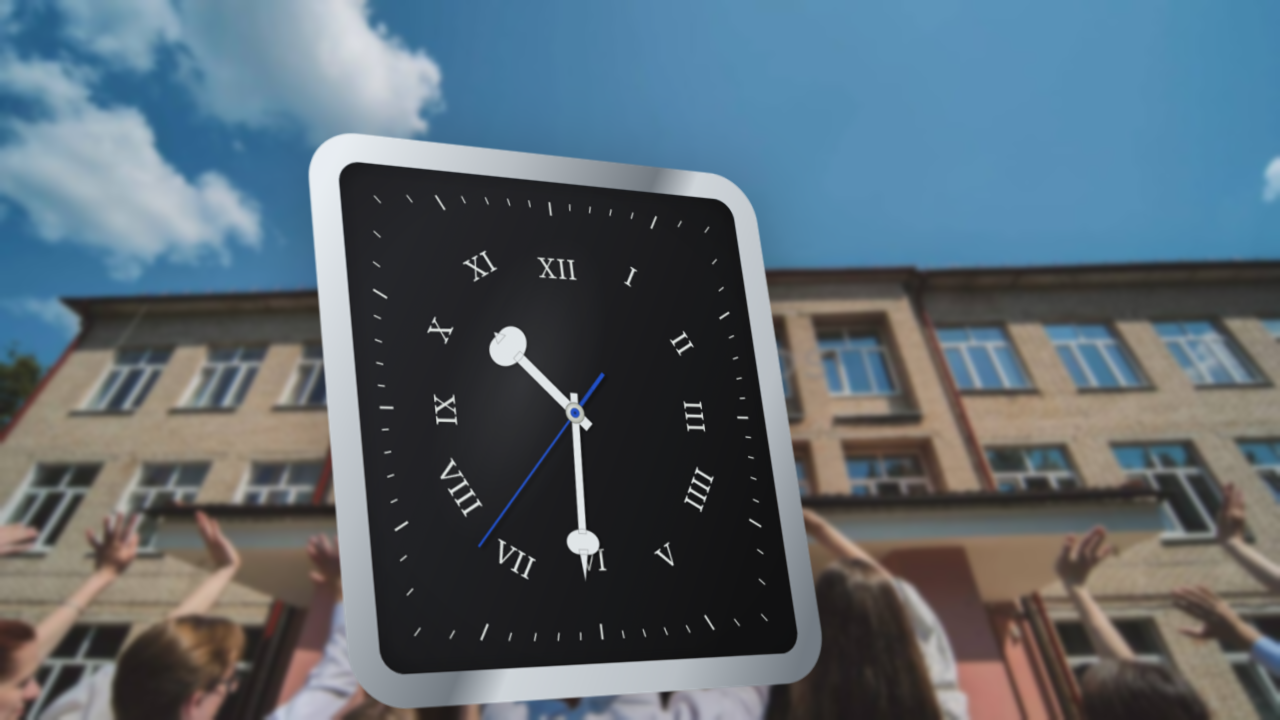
10 h 30 min 37 s
